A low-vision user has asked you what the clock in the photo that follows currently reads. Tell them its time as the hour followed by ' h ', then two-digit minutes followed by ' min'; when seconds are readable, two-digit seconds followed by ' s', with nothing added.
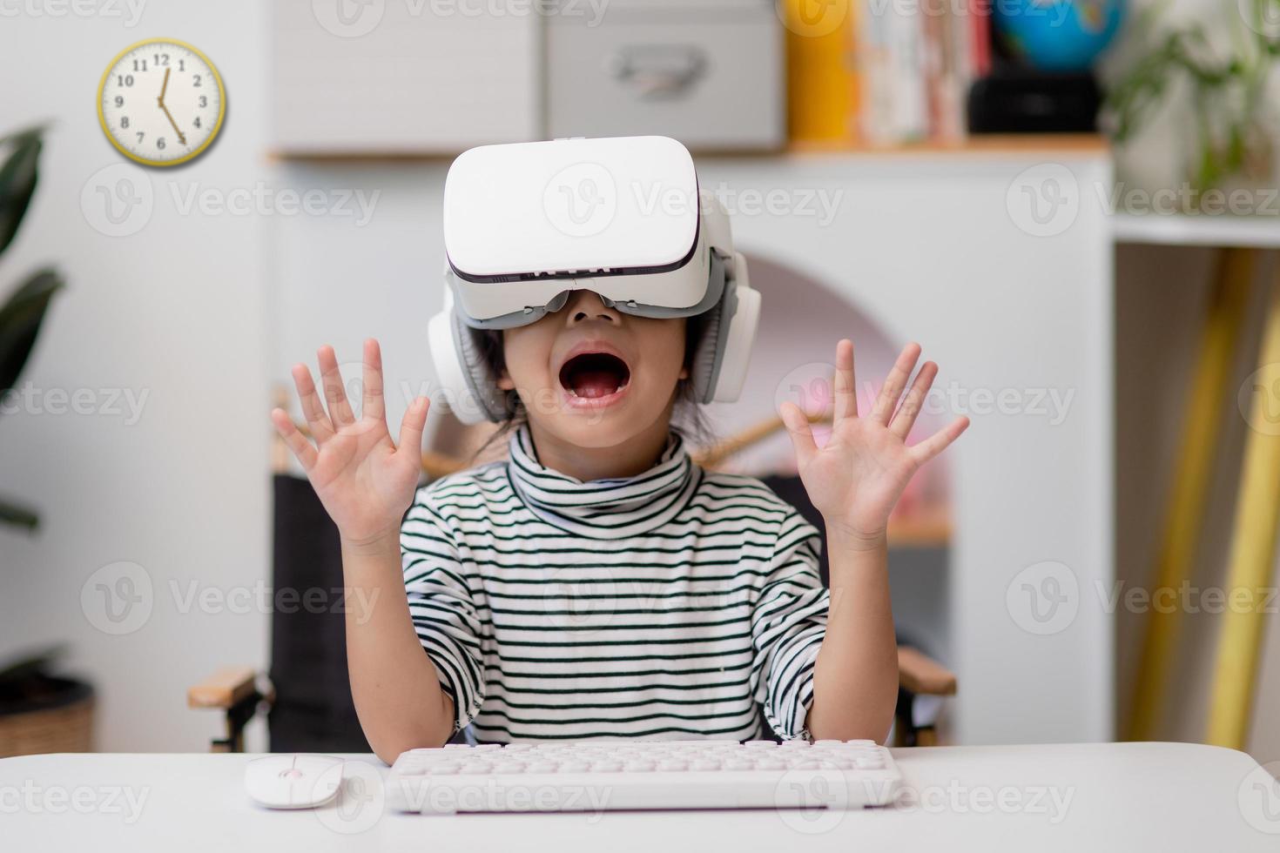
12 h 25 min
